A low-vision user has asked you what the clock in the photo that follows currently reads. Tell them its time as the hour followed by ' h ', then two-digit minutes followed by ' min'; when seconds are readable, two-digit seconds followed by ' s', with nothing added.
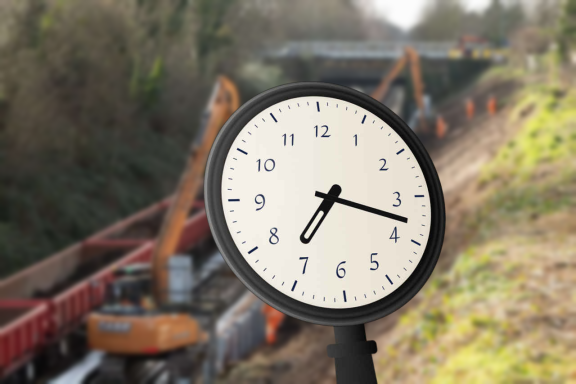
7 h 18 min
